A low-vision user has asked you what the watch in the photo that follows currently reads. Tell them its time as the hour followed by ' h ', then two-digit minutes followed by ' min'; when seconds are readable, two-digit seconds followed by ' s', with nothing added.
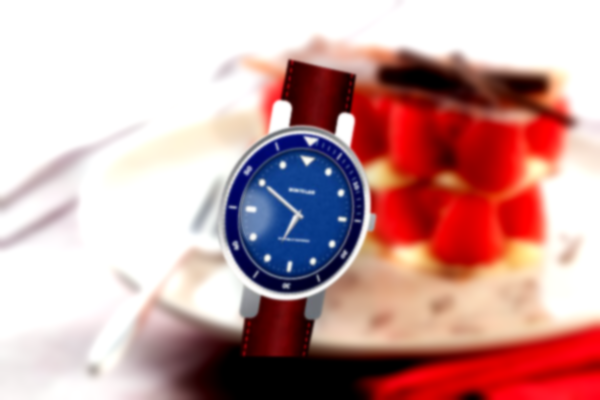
6 h 50 min
